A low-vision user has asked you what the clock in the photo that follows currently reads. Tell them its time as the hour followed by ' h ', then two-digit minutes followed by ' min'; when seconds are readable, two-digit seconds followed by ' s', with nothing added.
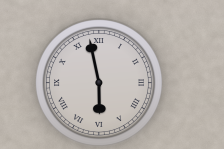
5 h 58 min
